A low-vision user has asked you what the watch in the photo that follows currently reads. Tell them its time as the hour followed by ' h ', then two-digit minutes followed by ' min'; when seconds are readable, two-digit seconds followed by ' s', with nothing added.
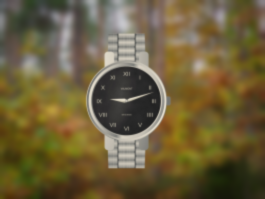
9 h 12 min
